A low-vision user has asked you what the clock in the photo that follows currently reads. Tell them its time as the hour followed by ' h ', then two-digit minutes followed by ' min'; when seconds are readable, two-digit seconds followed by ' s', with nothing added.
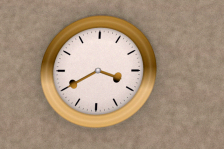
3 h 40 min
